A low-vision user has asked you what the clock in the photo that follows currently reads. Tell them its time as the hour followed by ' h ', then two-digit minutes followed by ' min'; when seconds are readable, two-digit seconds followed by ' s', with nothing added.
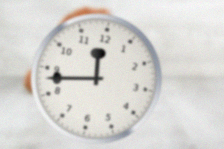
11 h 43 min
